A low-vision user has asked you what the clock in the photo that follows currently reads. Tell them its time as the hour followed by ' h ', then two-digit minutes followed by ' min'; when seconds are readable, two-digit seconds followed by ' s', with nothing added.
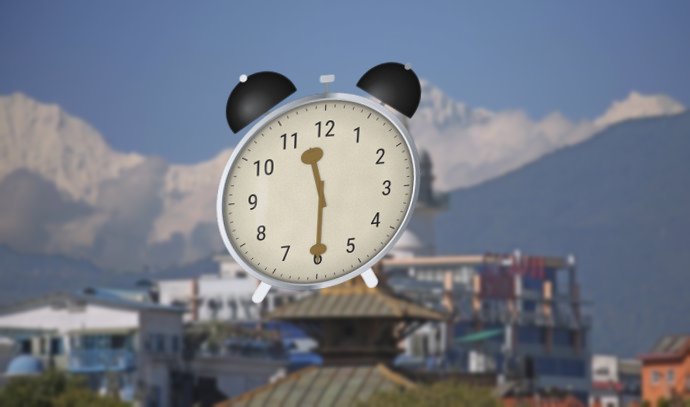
11 h 30 min
